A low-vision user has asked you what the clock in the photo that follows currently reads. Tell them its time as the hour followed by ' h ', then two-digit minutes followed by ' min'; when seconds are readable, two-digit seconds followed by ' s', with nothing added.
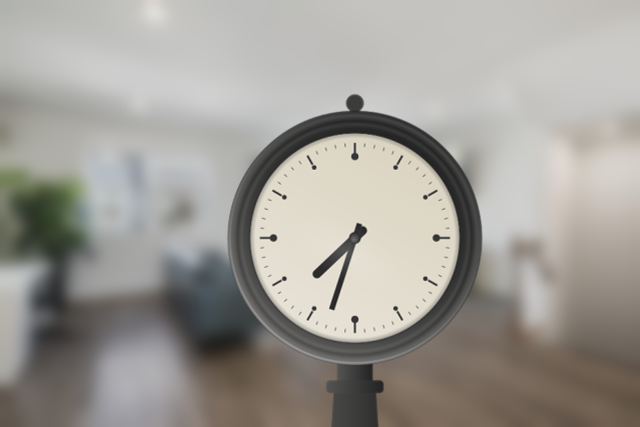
7 h 33 min
